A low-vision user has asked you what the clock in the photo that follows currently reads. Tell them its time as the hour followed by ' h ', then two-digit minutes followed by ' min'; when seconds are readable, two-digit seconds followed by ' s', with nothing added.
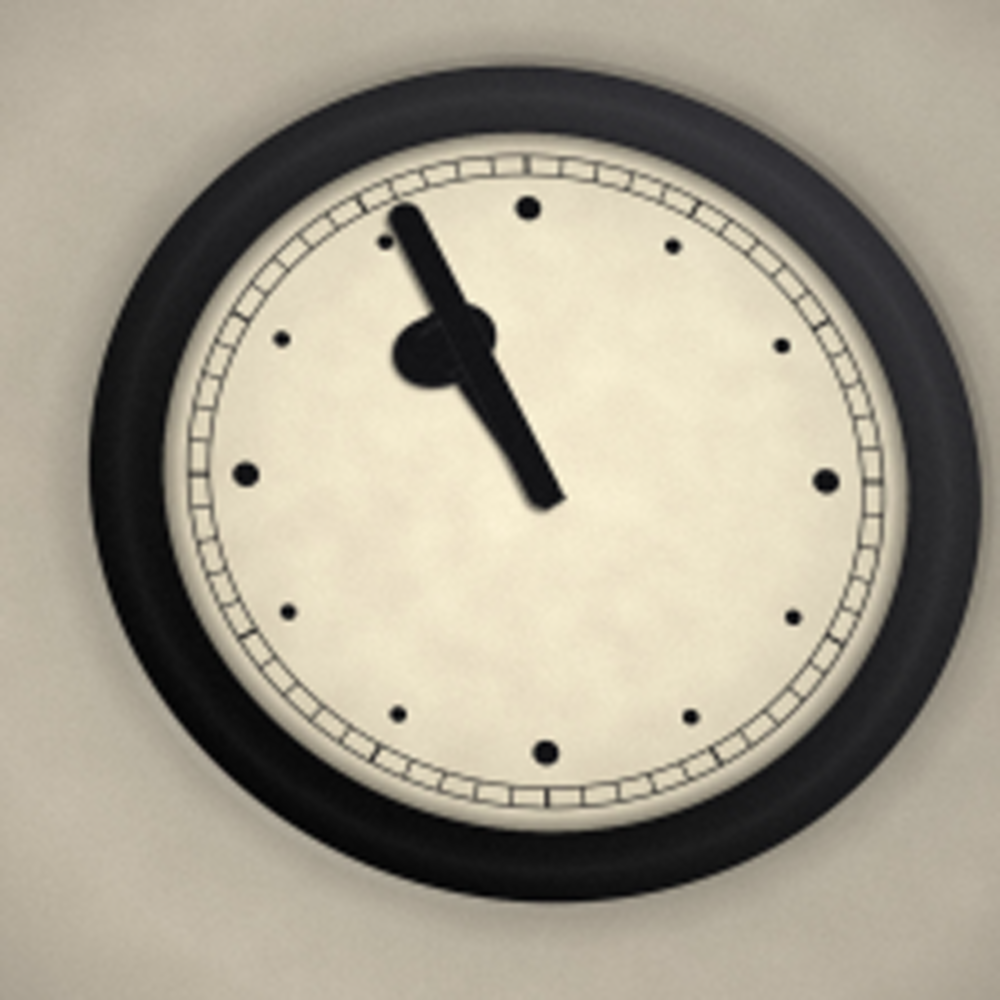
10 h 56 min
